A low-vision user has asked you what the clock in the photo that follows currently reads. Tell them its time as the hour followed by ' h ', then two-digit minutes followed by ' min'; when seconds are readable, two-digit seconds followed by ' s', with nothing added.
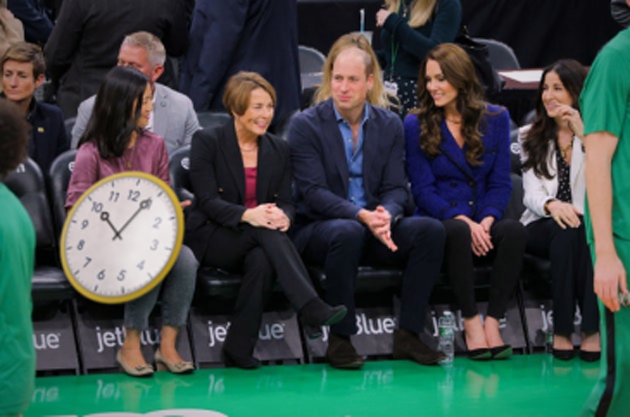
10 h 04 min
